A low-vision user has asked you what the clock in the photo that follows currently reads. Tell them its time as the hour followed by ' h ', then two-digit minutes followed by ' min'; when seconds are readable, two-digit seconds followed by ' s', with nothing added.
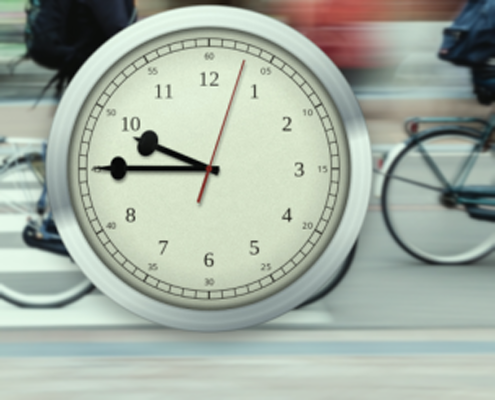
9 h 45 min 03 s
